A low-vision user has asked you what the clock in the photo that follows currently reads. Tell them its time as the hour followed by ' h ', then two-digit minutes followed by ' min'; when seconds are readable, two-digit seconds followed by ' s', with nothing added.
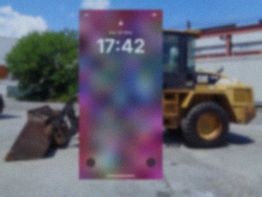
17 h 42 min
